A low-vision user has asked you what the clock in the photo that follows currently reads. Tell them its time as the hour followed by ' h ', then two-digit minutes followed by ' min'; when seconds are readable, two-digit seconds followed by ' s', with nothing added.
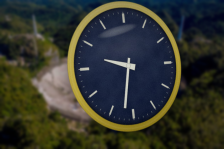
9 h 32 min
